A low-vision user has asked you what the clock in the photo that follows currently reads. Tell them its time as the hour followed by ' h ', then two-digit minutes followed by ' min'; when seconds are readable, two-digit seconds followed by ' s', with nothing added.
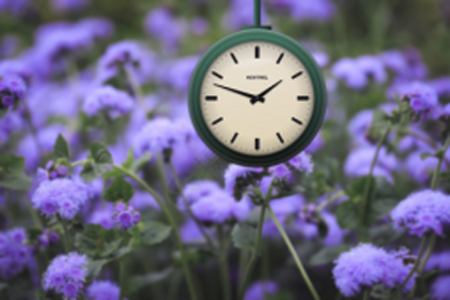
1 h 48 min
